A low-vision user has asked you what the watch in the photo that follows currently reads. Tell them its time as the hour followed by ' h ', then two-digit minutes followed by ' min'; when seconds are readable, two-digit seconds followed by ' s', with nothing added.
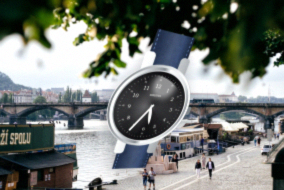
5 h 35 min
